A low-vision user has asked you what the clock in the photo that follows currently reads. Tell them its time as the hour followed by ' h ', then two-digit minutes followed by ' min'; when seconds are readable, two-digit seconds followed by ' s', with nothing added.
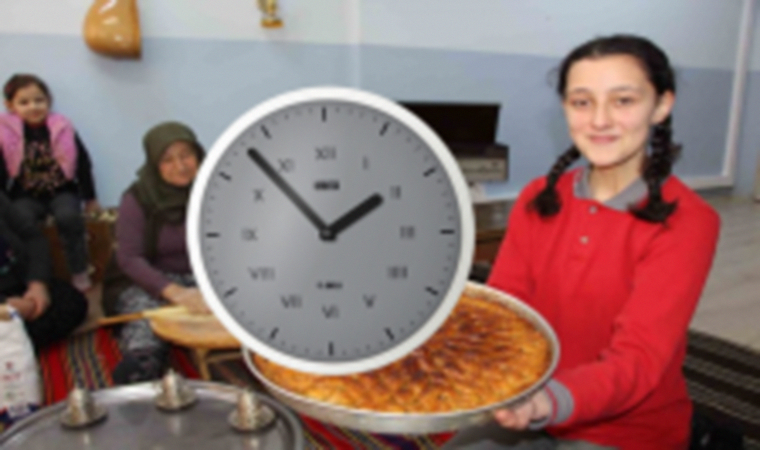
1 h 53 min
